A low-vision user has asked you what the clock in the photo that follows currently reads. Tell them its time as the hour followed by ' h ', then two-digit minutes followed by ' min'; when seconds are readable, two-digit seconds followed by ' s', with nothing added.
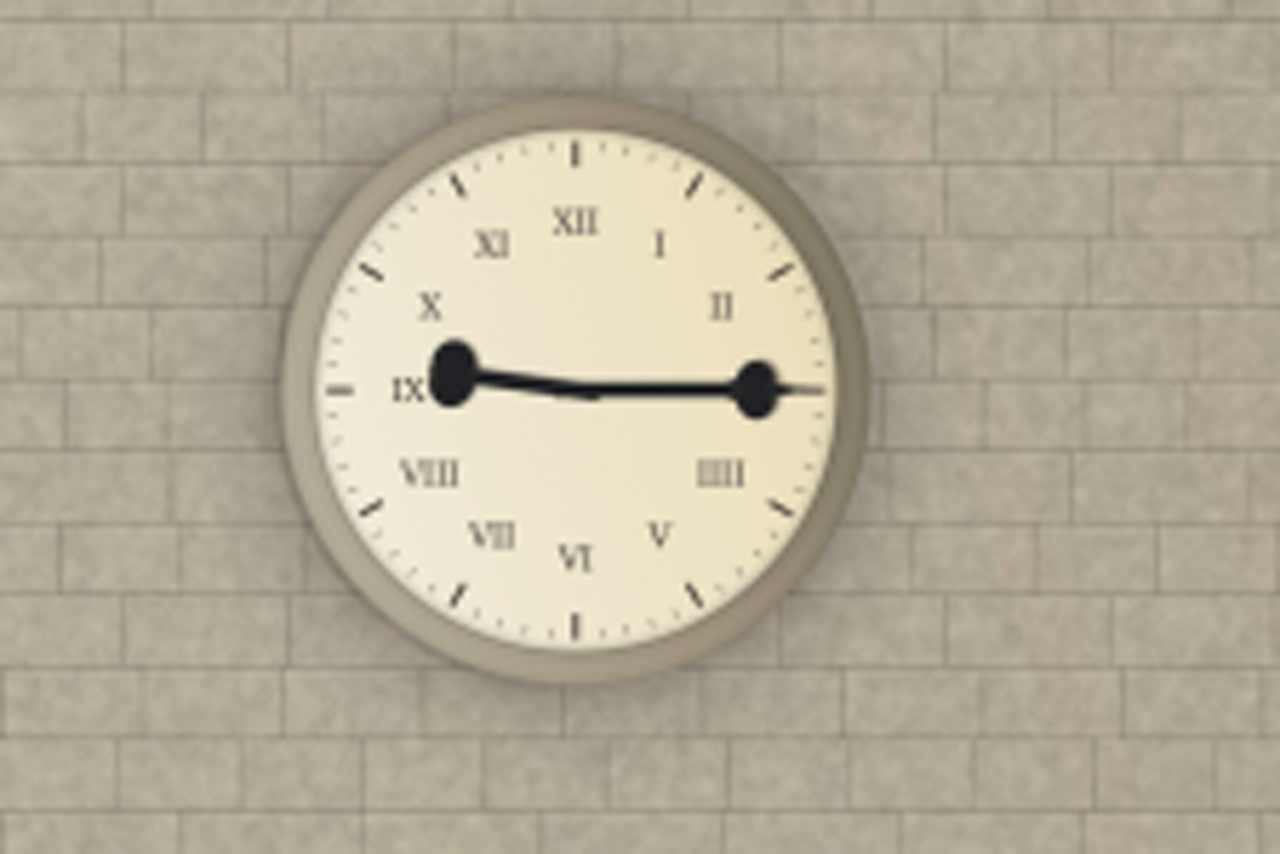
9 h 15 min
